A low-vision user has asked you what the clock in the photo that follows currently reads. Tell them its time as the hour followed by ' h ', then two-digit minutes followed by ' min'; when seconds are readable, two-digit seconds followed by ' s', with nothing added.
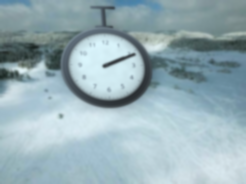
2 h 11 min
